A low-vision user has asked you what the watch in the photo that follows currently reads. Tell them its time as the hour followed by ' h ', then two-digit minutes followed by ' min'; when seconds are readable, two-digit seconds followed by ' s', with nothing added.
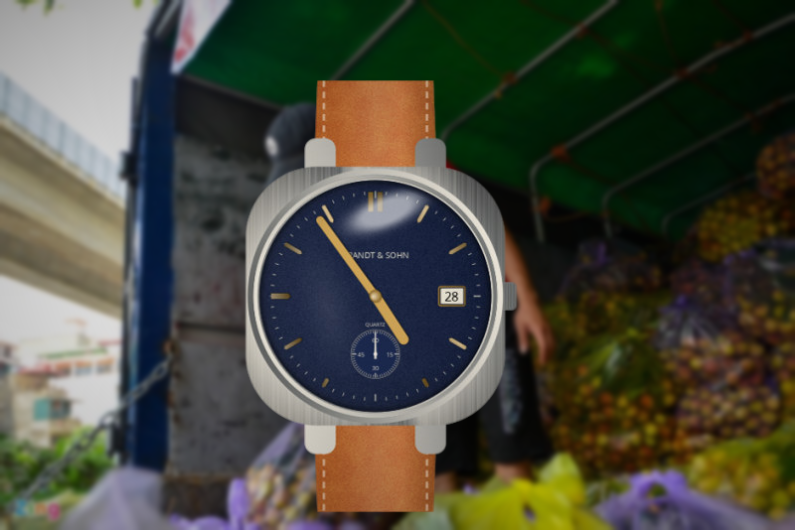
4 h 54 min
